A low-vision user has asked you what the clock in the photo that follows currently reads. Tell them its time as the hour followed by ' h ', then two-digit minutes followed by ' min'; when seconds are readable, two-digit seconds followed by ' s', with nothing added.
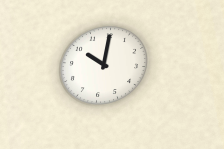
10 h 00 min
